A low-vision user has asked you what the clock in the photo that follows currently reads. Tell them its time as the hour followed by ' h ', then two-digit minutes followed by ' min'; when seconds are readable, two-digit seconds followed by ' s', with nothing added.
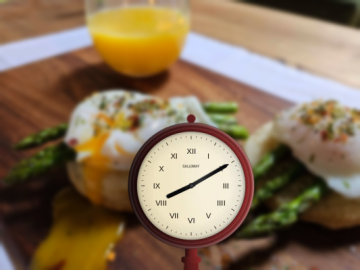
8 h 10 min
